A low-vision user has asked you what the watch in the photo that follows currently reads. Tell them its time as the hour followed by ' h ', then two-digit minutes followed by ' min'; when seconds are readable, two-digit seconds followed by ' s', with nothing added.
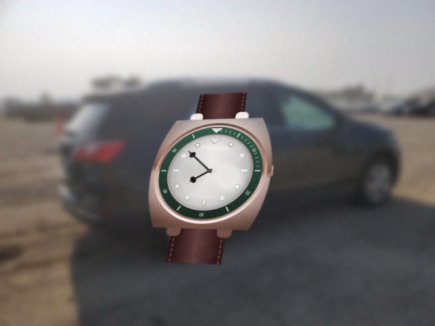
7 h 52 min
